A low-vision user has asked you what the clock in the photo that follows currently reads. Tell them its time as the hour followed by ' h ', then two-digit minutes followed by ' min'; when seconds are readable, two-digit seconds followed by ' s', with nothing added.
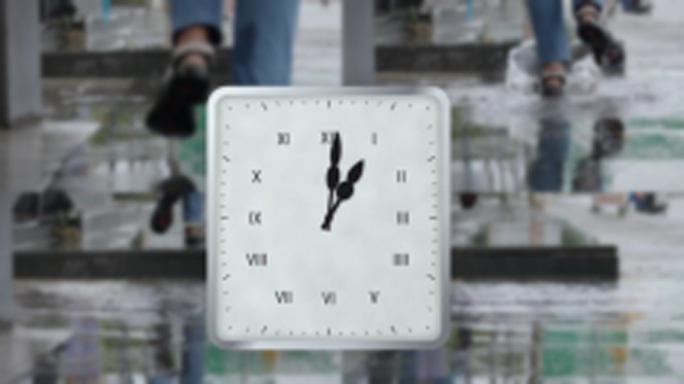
1 h 01 min
